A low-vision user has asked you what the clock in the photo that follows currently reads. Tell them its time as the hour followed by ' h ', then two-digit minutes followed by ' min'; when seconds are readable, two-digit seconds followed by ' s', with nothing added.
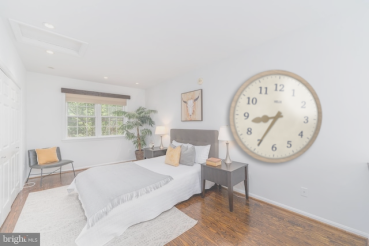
8 h 35 min
